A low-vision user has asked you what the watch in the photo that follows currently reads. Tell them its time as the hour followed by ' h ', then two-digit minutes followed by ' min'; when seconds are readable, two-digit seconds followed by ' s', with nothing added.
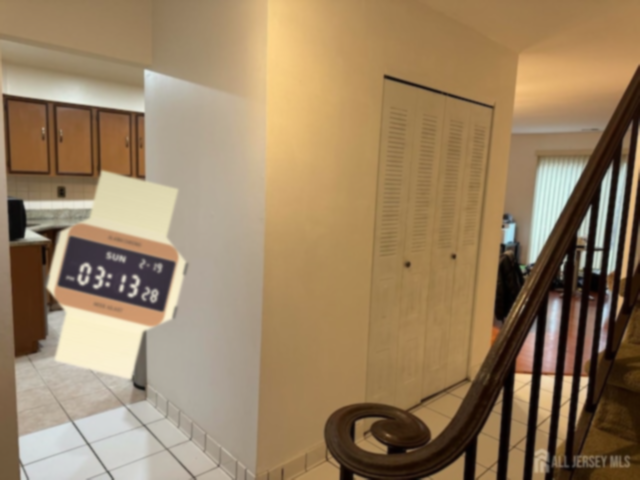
3 h 13 min 28 s
